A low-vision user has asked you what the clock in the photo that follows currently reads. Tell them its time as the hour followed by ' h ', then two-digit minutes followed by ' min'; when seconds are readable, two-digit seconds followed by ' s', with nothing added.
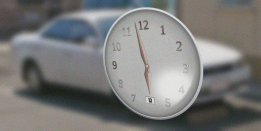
5 h 58 min
